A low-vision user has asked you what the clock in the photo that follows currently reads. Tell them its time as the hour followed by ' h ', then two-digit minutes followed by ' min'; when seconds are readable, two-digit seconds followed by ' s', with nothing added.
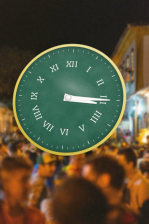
3 h 15 min
